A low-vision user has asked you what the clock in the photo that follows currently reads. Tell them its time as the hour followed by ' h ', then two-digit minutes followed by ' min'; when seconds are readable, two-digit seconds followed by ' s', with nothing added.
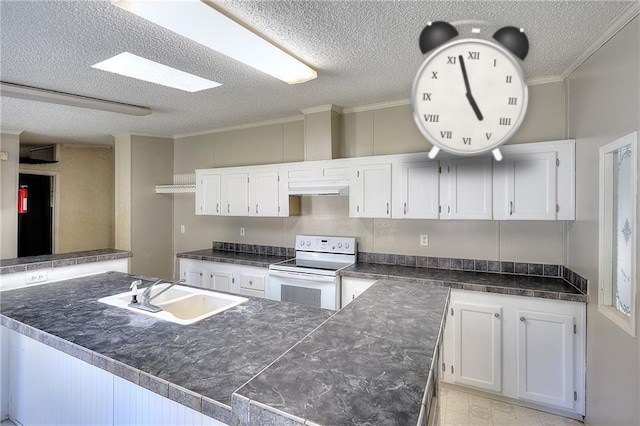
4 h 57 min
